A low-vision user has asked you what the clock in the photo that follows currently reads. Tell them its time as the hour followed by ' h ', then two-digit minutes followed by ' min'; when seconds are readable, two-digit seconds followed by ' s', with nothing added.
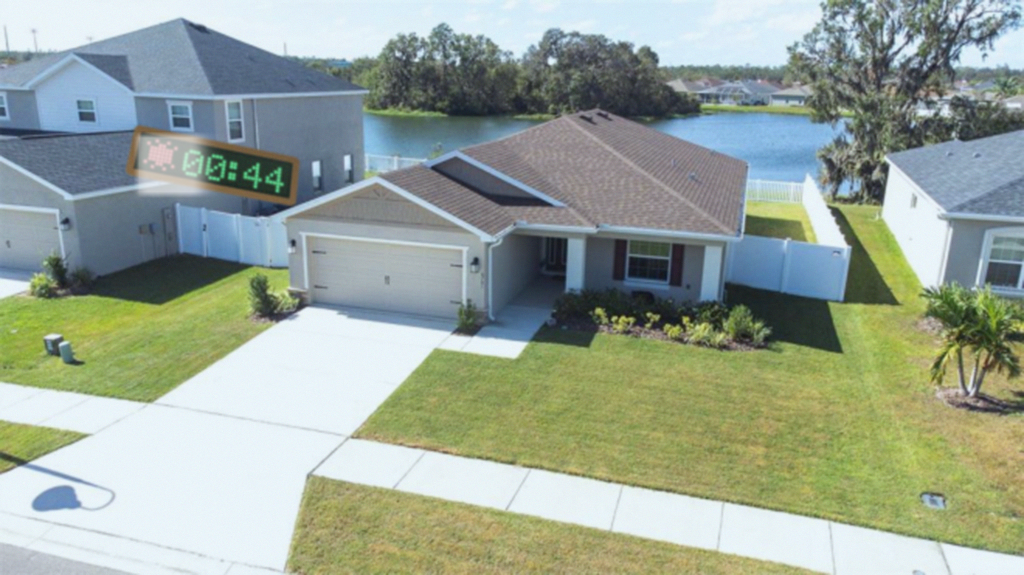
0 h 44 min
